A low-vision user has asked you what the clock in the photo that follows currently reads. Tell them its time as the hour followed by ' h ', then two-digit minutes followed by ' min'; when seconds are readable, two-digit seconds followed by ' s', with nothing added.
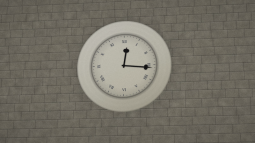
12 h 16 min
